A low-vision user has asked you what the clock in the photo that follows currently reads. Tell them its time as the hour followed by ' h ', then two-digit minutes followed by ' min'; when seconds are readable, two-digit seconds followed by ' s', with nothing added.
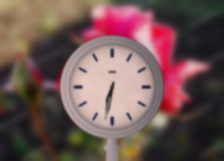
6 h 32 min
